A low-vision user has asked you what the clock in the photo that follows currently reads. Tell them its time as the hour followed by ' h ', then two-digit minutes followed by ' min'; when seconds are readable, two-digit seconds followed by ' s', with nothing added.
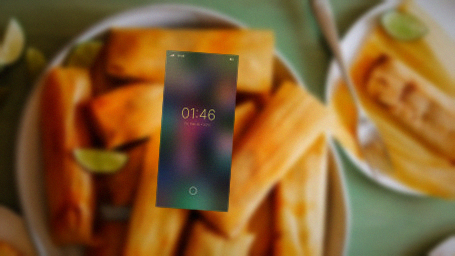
1 h 46 min
